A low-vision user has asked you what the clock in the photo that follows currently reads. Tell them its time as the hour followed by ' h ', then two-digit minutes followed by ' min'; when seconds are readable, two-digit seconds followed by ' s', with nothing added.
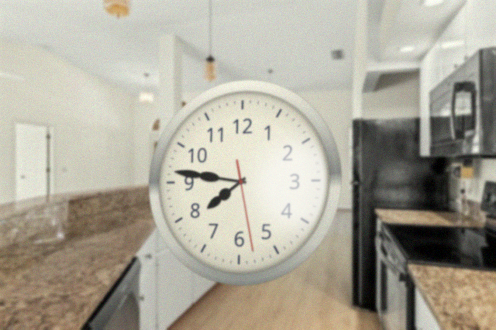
7 h 46 min 28 s
